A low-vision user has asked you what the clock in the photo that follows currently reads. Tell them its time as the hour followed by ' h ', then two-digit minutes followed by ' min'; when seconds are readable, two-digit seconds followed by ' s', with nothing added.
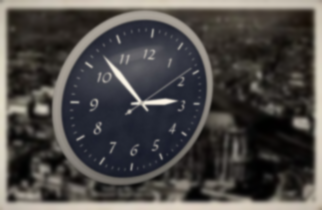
2 h 52 min 09 s
